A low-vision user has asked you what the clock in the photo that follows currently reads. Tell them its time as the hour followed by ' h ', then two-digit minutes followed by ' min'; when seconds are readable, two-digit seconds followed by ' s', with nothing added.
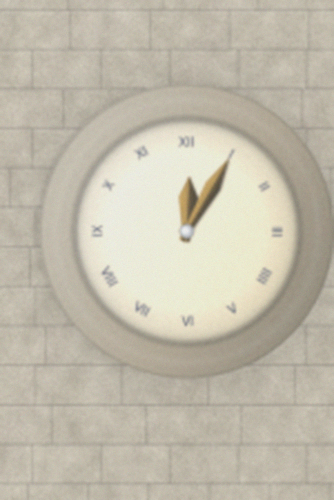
12 h 05 min
